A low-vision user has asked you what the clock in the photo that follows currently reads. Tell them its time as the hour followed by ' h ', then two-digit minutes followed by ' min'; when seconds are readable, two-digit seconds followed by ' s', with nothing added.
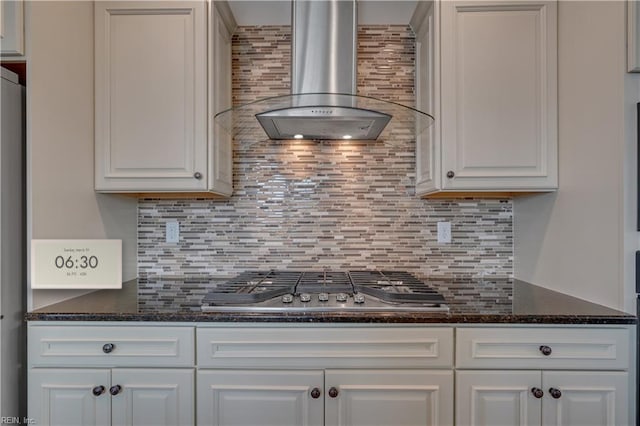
6 h 30 min
